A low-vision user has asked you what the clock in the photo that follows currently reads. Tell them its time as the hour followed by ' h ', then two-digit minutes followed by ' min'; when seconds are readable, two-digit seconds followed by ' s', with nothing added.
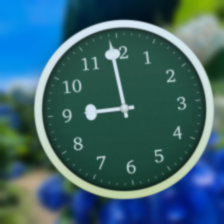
8 h 59 min
